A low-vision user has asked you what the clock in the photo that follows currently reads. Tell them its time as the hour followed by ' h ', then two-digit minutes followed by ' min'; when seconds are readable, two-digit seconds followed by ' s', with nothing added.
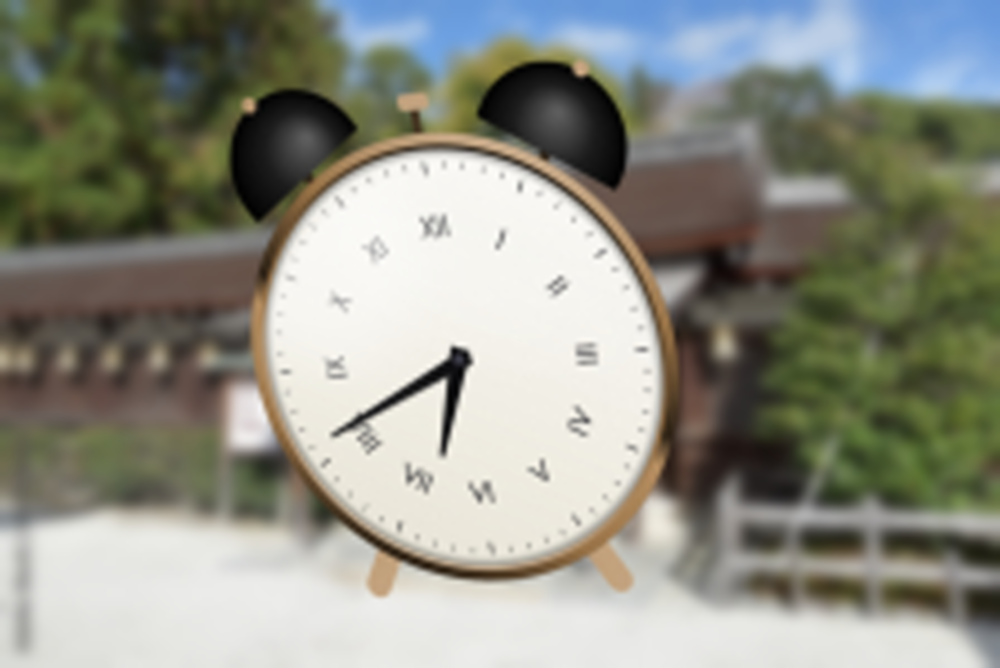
6 h 41 min
